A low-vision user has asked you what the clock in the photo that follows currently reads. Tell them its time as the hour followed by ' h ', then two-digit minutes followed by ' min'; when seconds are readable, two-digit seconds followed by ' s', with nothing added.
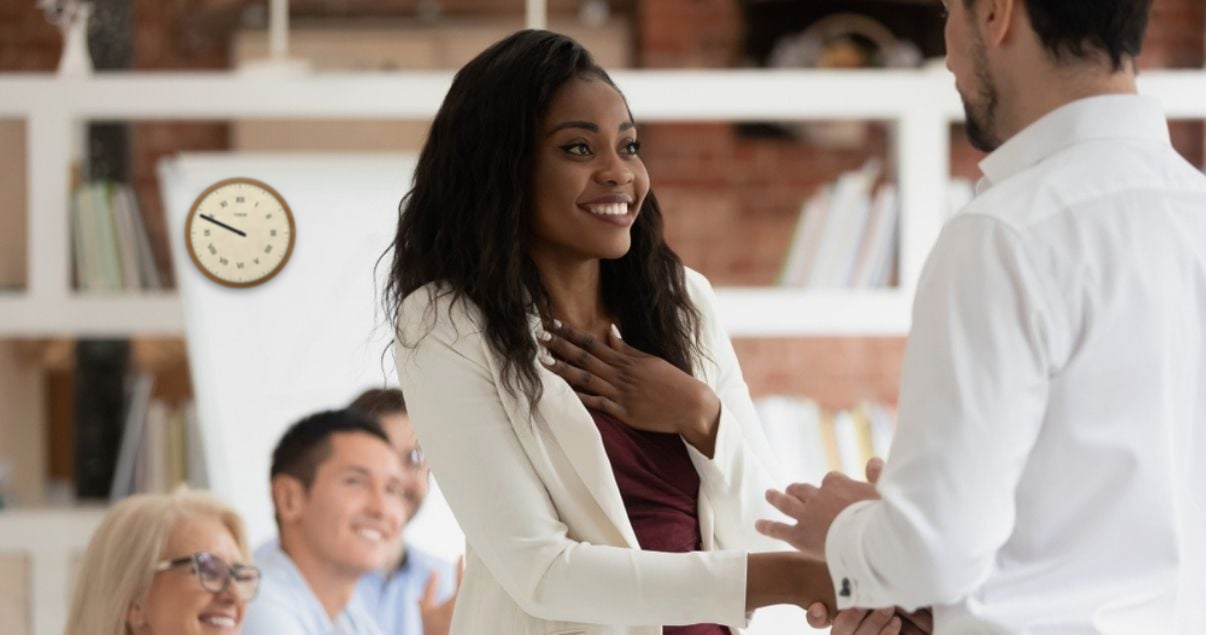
9 h 49 min
